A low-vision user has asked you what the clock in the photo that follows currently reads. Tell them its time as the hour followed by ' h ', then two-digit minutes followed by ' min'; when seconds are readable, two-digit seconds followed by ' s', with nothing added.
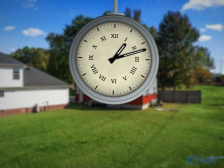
1 h 12 min
